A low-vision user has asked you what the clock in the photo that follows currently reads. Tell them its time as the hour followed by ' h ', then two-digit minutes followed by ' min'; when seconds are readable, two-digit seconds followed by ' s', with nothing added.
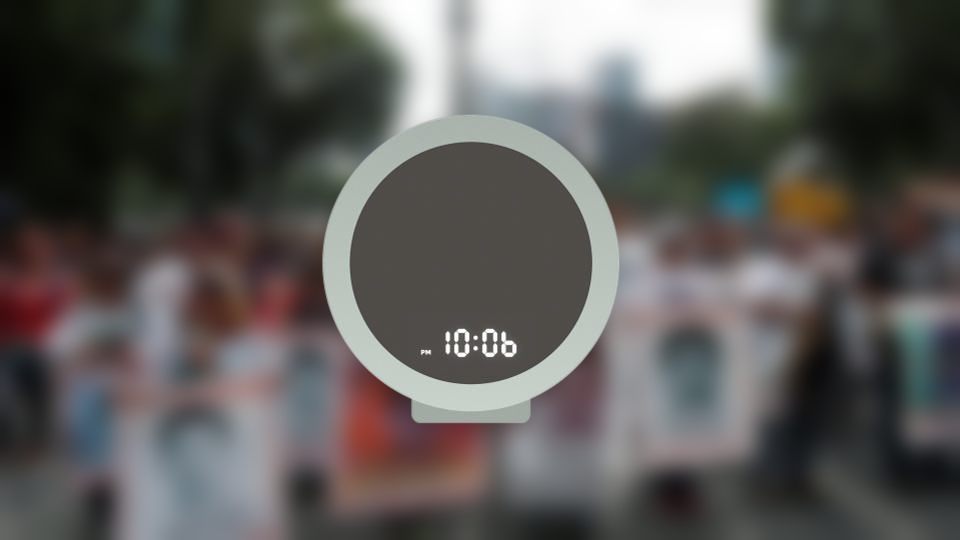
10 h 06 min
